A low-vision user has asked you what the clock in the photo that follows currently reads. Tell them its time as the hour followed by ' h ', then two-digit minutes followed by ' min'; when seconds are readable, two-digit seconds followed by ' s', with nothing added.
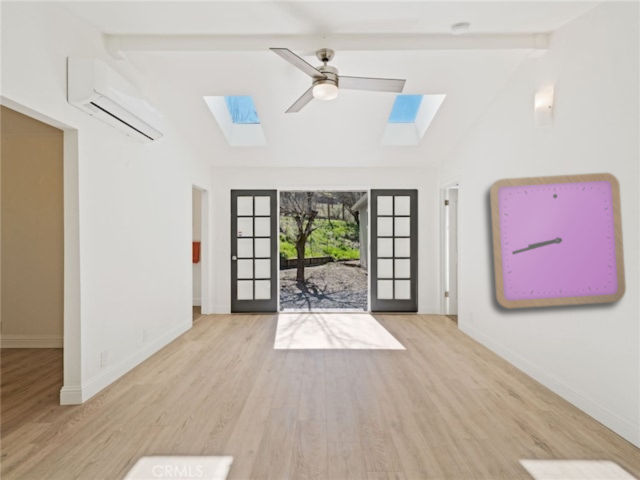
8 h 43 min
